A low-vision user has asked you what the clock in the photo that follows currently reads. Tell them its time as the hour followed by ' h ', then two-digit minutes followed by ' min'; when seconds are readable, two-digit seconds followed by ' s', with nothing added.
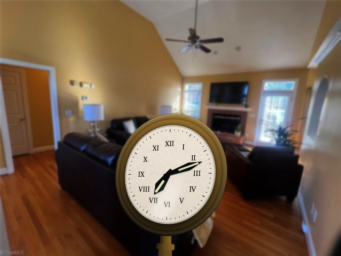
7 h 12 min
